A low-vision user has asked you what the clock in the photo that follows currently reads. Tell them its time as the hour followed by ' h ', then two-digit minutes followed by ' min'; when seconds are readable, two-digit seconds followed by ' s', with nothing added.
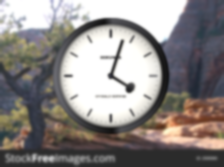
4 h 03 min
